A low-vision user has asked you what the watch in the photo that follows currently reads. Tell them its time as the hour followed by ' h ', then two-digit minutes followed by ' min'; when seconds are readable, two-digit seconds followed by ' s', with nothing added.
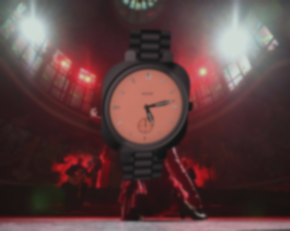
5 h 13 min
